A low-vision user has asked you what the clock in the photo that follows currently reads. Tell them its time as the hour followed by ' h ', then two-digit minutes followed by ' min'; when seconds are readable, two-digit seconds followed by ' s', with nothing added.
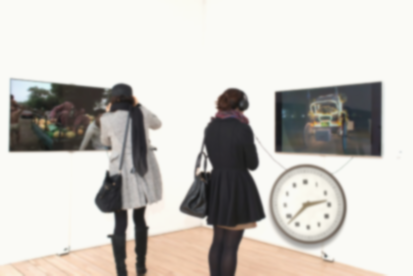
2 h 38 min
